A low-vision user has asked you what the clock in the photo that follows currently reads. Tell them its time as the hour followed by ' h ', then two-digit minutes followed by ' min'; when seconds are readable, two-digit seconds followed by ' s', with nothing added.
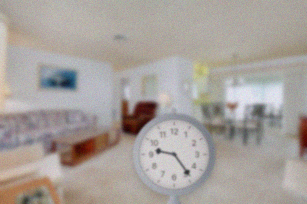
9 h 24 min
